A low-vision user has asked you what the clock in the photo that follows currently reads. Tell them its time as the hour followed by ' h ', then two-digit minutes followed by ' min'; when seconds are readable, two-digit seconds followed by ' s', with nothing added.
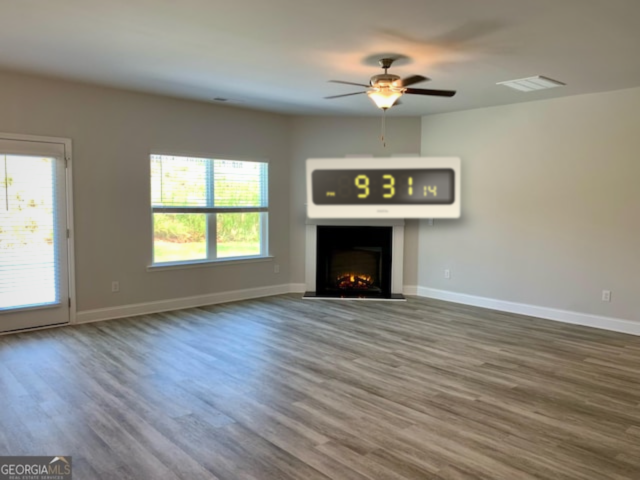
9 h 31 min 14 s
